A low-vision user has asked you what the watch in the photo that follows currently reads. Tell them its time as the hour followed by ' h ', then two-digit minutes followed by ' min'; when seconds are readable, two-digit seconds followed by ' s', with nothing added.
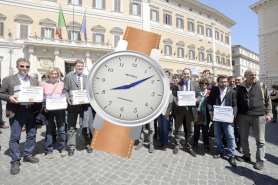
8 h 08 min
